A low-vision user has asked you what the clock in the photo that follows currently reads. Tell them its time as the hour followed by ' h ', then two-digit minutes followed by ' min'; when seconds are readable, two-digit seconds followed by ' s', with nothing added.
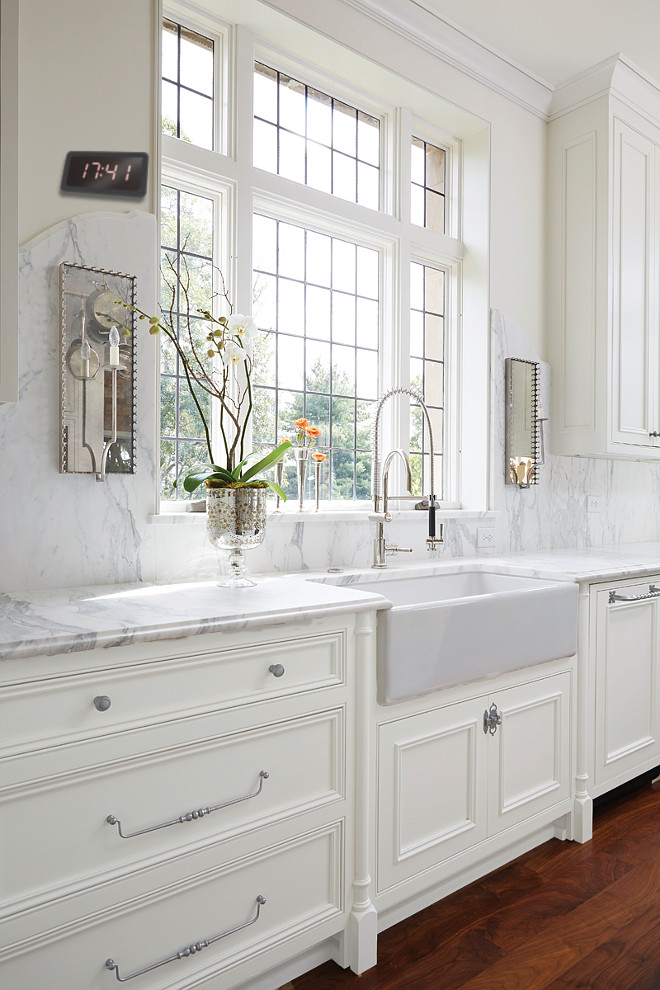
17 h 41 min
